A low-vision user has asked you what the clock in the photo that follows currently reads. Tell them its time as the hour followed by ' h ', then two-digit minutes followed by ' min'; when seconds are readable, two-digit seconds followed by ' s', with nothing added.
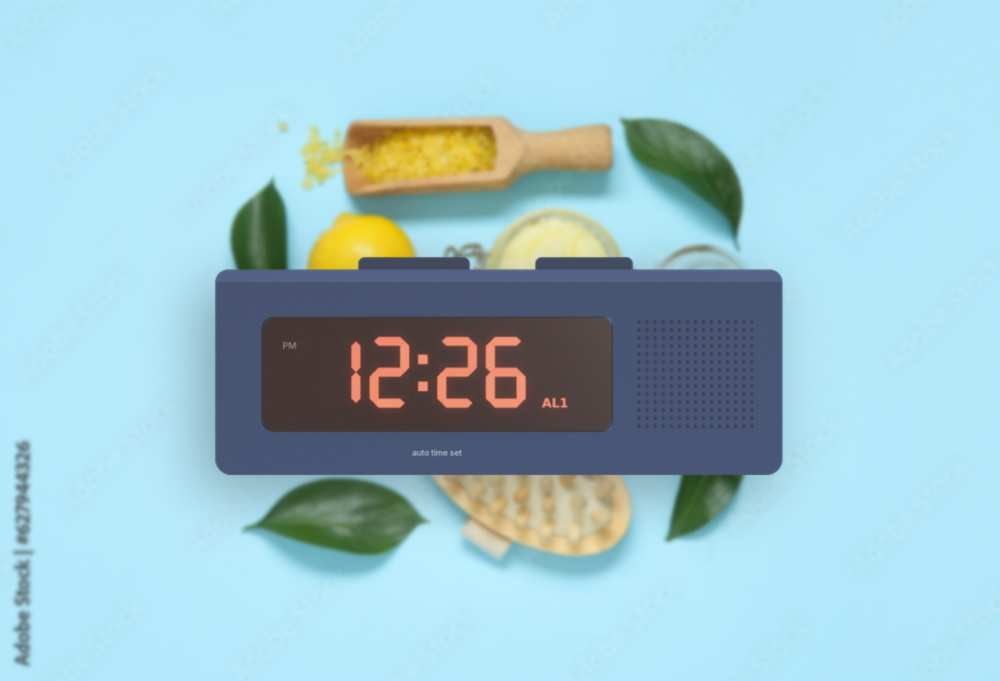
12 h 26 min
